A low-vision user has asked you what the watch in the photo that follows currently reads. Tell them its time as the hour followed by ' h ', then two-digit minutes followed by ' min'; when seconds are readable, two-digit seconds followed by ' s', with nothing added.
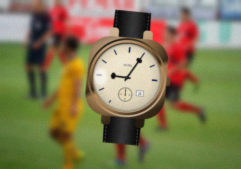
9 h 05 min
